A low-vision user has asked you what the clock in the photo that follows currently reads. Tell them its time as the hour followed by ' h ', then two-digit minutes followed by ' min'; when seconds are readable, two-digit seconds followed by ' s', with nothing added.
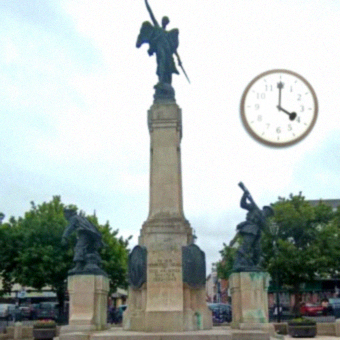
4 h 00 min
